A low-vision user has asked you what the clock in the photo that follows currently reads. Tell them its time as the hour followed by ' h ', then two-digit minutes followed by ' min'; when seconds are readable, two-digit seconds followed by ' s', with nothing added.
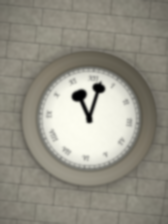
11 h 02 min
